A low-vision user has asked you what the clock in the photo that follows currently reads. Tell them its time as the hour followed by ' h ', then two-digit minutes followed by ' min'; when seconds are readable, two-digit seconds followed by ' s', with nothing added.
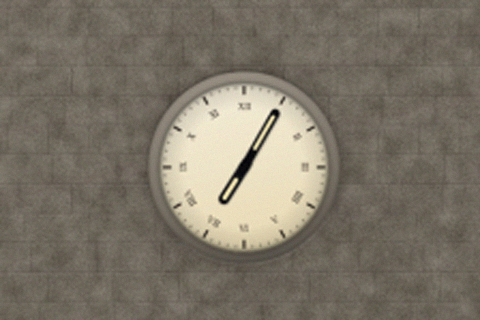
7 h 05 min
